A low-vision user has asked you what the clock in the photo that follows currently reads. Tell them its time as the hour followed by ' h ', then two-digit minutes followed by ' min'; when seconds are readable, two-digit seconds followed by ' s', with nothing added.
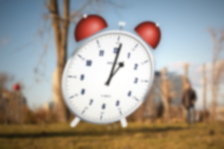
1 h 01 min
